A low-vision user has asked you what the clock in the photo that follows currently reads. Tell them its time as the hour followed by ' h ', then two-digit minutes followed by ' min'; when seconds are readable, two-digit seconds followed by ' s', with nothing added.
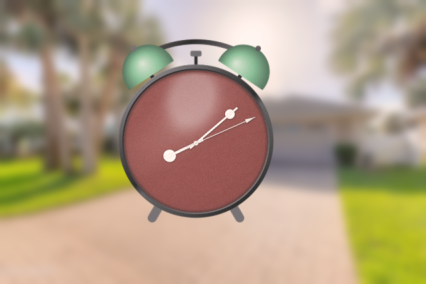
8 h 08 min 11 s
